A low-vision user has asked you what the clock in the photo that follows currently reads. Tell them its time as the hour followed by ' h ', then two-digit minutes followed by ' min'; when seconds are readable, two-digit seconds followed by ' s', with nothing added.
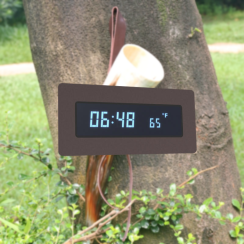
6 h 48 min
